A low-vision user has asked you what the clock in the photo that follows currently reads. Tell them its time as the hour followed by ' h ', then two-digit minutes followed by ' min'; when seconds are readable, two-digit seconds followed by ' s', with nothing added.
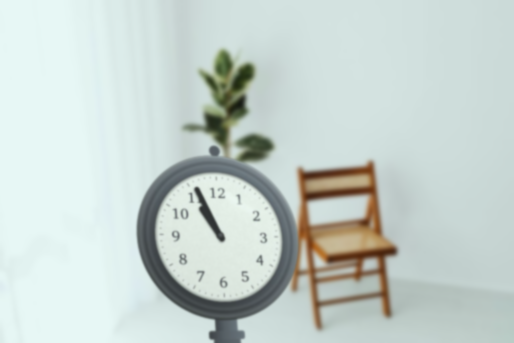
10 h 56 min
